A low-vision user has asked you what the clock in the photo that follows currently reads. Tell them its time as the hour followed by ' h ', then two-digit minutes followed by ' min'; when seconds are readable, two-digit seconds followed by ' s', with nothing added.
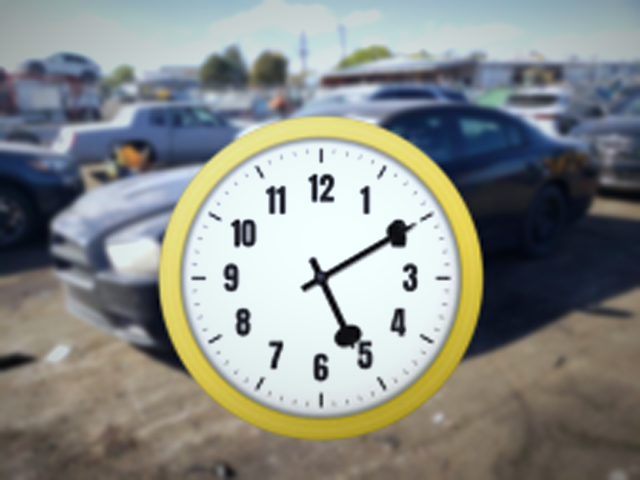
5 h 10 min
